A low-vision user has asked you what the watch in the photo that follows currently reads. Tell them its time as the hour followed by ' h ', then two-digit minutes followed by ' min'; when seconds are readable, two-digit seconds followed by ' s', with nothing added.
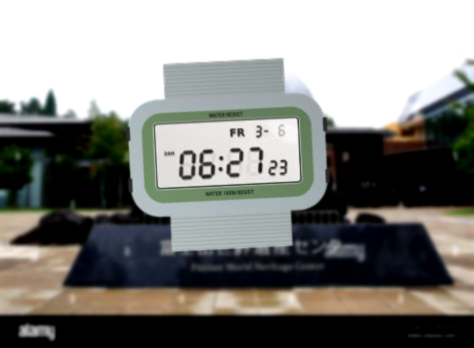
6 h 27 min 23 s
